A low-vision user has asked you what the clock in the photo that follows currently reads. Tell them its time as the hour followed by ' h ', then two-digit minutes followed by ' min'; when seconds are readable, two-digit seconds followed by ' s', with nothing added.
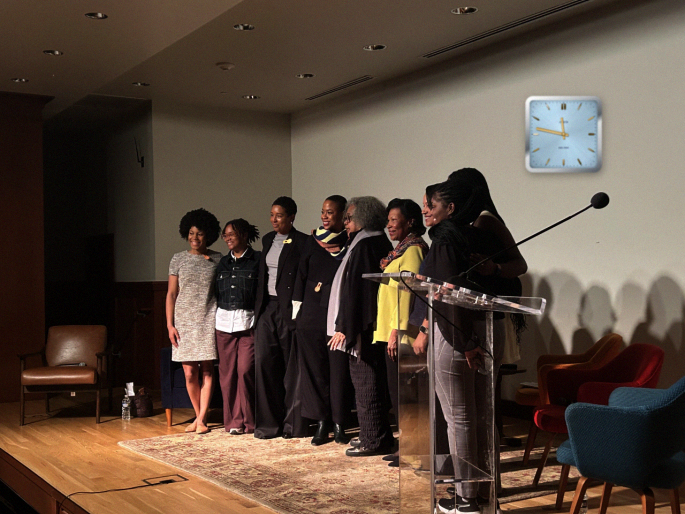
11 h 47 min
